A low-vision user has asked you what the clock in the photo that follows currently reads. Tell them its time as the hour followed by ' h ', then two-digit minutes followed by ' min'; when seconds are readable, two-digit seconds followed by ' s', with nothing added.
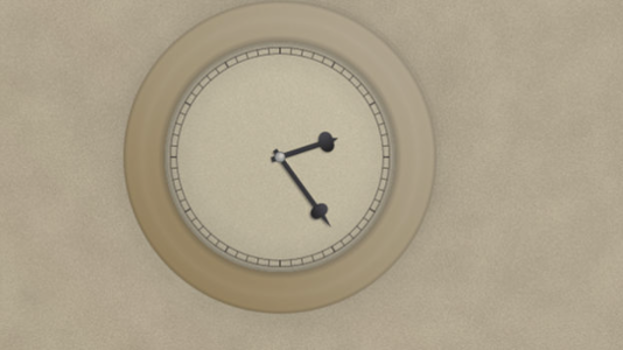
2 h 24 min
